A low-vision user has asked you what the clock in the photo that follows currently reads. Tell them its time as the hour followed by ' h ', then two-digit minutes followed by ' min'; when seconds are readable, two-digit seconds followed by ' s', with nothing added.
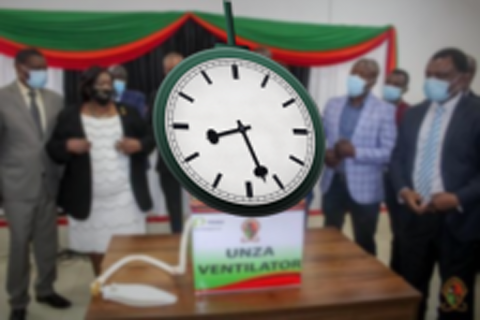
8 h 27 min
